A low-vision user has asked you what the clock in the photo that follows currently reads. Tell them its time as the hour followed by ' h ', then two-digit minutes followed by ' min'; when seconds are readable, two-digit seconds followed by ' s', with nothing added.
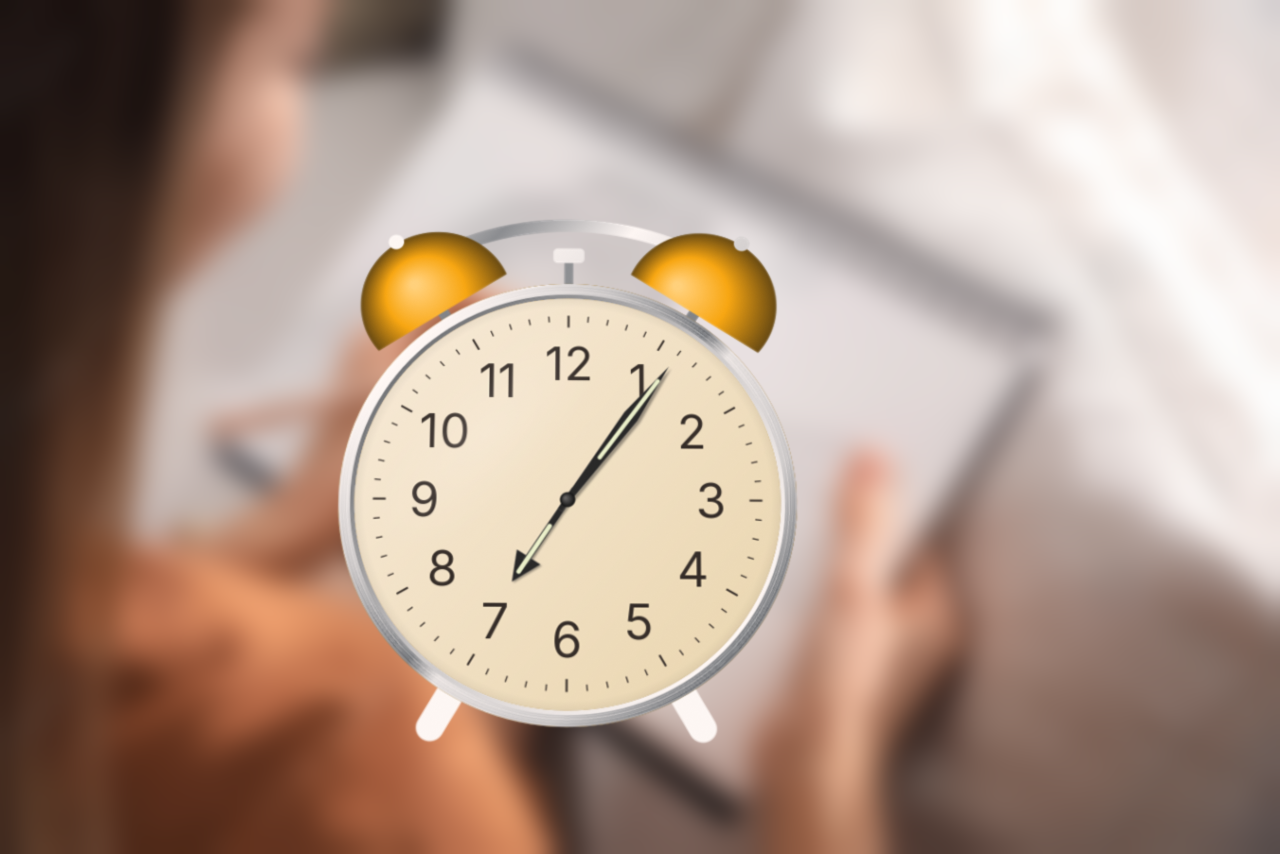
7 h 06 min
